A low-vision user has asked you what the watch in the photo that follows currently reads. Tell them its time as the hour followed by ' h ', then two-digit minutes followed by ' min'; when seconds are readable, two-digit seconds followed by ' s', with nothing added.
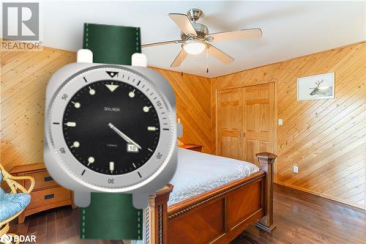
4 h 21 min
